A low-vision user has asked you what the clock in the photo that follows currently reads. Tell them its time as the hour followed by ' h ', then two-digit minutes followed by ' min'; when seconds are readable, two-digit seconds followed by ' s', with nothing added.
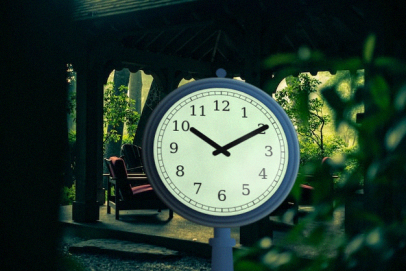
10 h 10 min
